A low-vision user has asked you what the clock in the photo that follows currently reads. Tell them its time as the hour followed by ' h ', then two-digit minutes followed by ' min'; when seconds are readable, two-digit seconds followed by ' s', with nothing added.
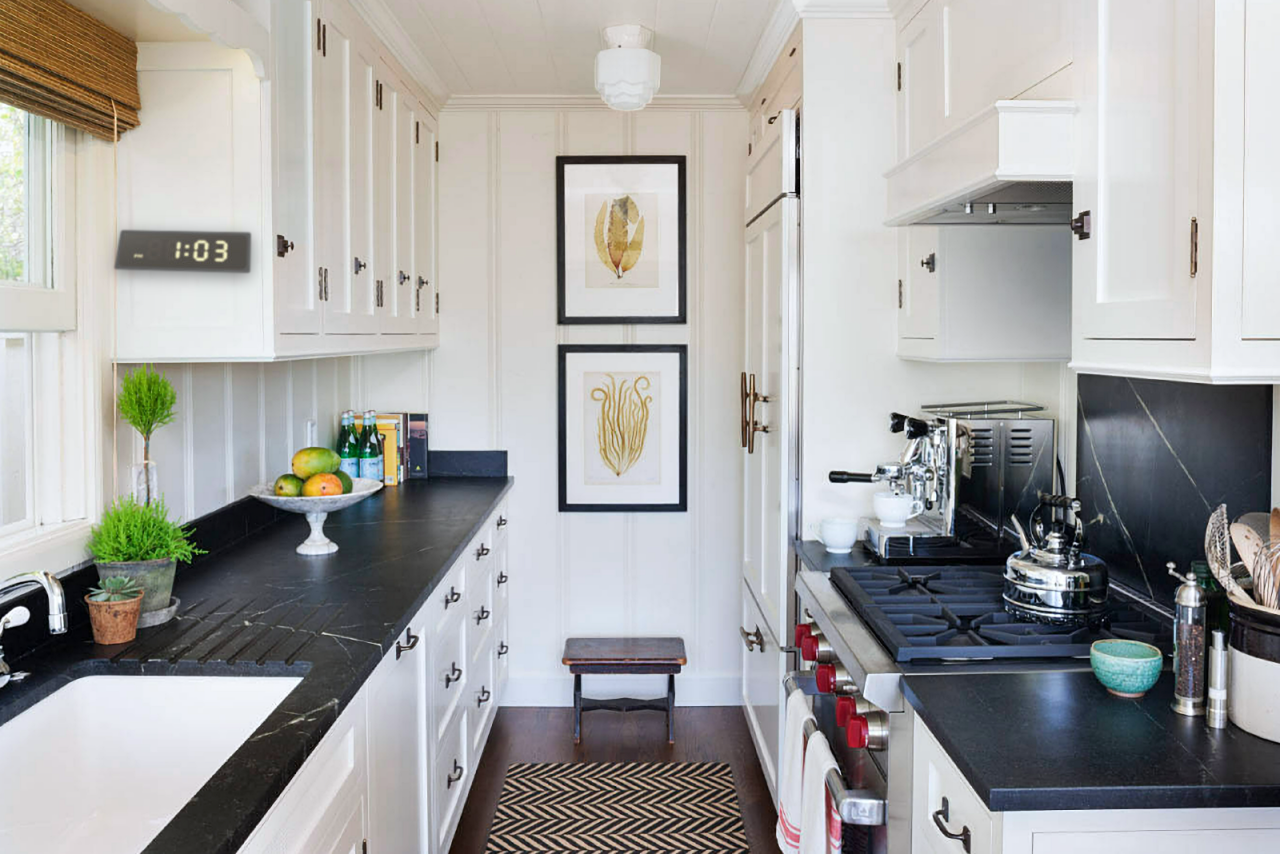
1 h 03 min
